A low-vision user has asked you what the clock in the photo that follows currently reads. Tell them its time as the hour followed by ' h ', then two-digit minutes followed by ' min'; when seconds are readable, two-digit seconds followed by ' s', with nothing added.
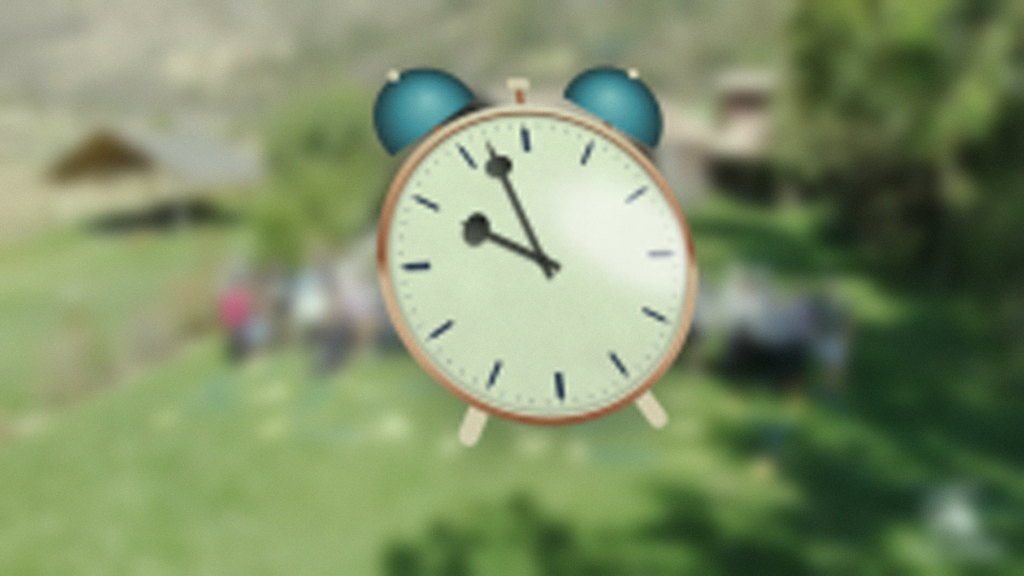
9 h 57 min
